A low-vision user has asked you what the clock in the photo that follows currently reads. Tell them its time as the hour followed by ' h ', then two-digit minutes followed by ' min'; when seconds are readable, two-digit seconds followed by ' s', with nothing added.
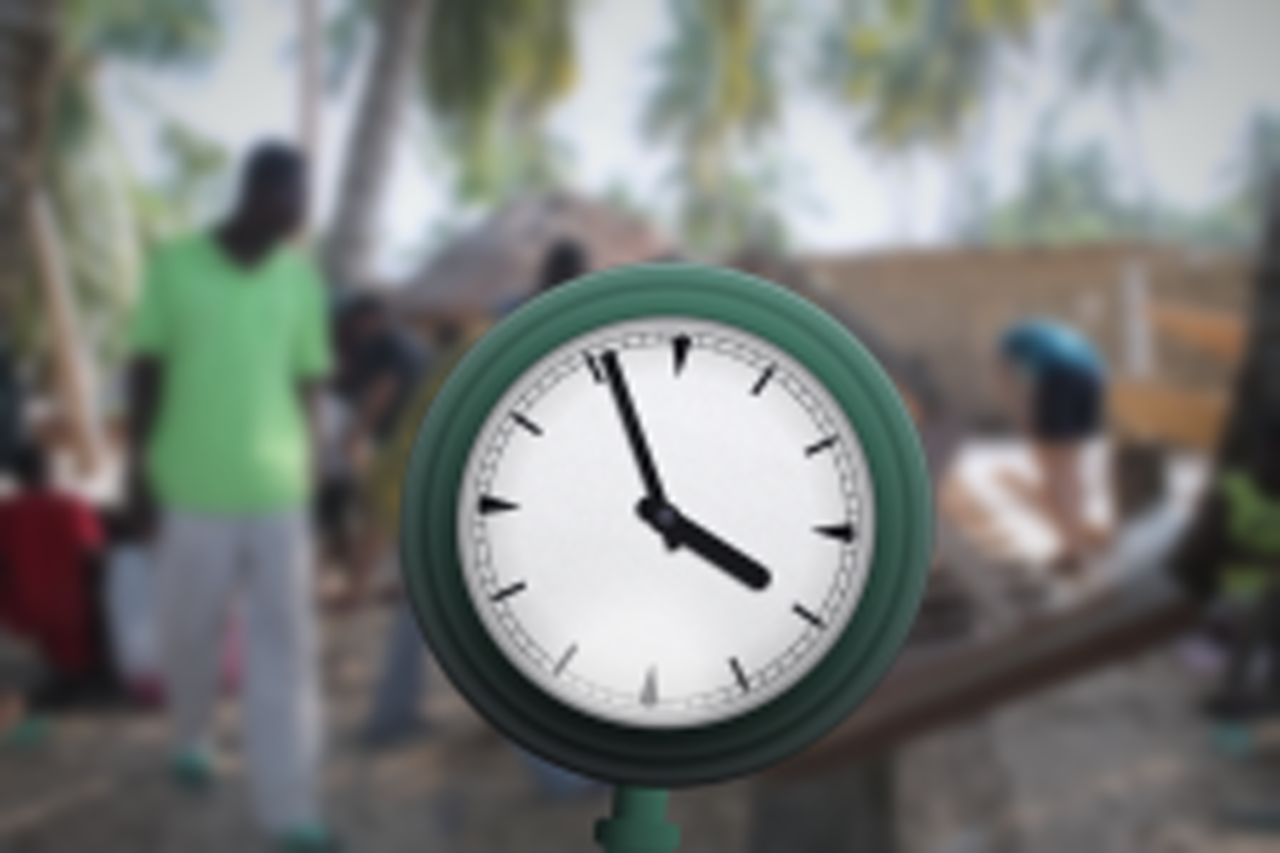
3 h 56 min
